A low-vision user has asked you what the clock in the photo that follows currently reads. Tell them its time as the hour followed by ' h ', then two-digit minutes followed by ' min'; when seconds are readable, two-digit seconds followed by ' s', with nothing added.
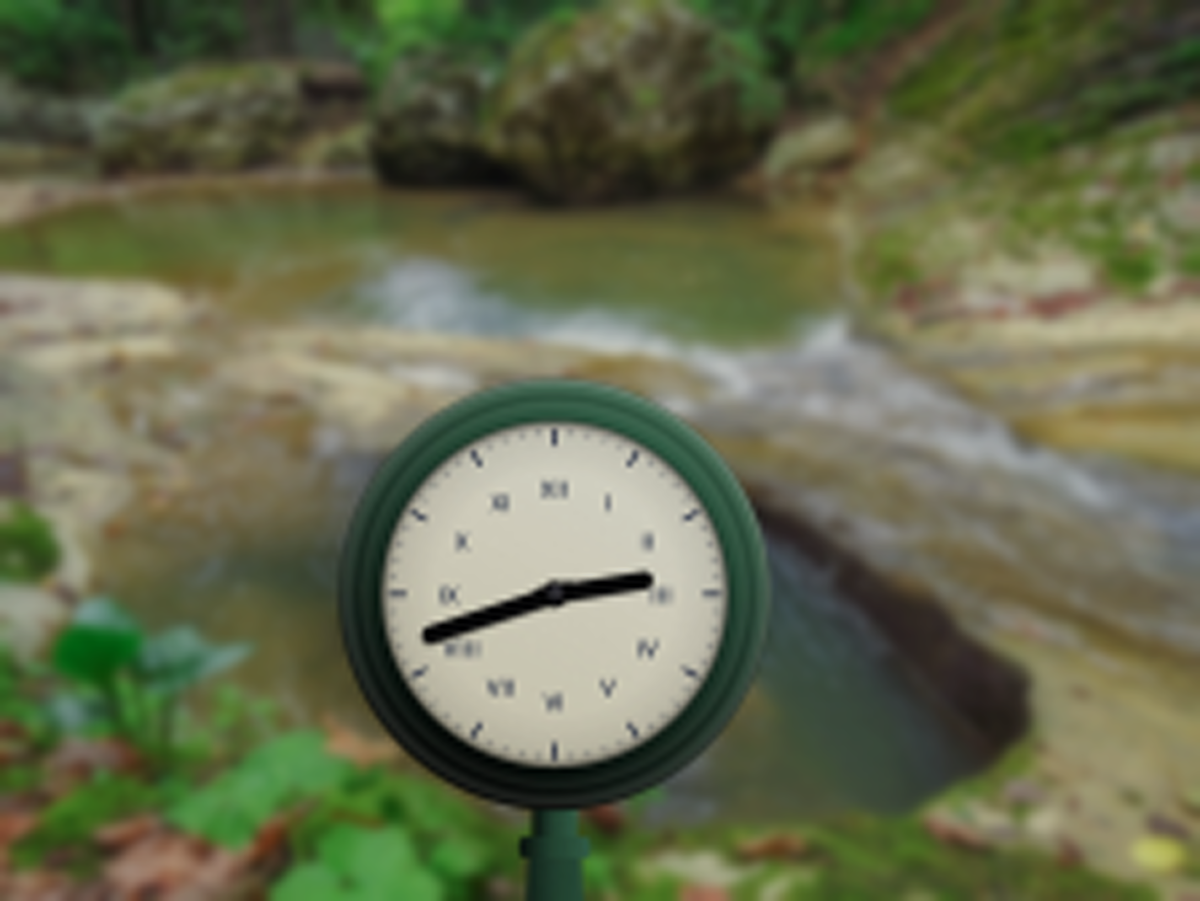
2 h 42 min
